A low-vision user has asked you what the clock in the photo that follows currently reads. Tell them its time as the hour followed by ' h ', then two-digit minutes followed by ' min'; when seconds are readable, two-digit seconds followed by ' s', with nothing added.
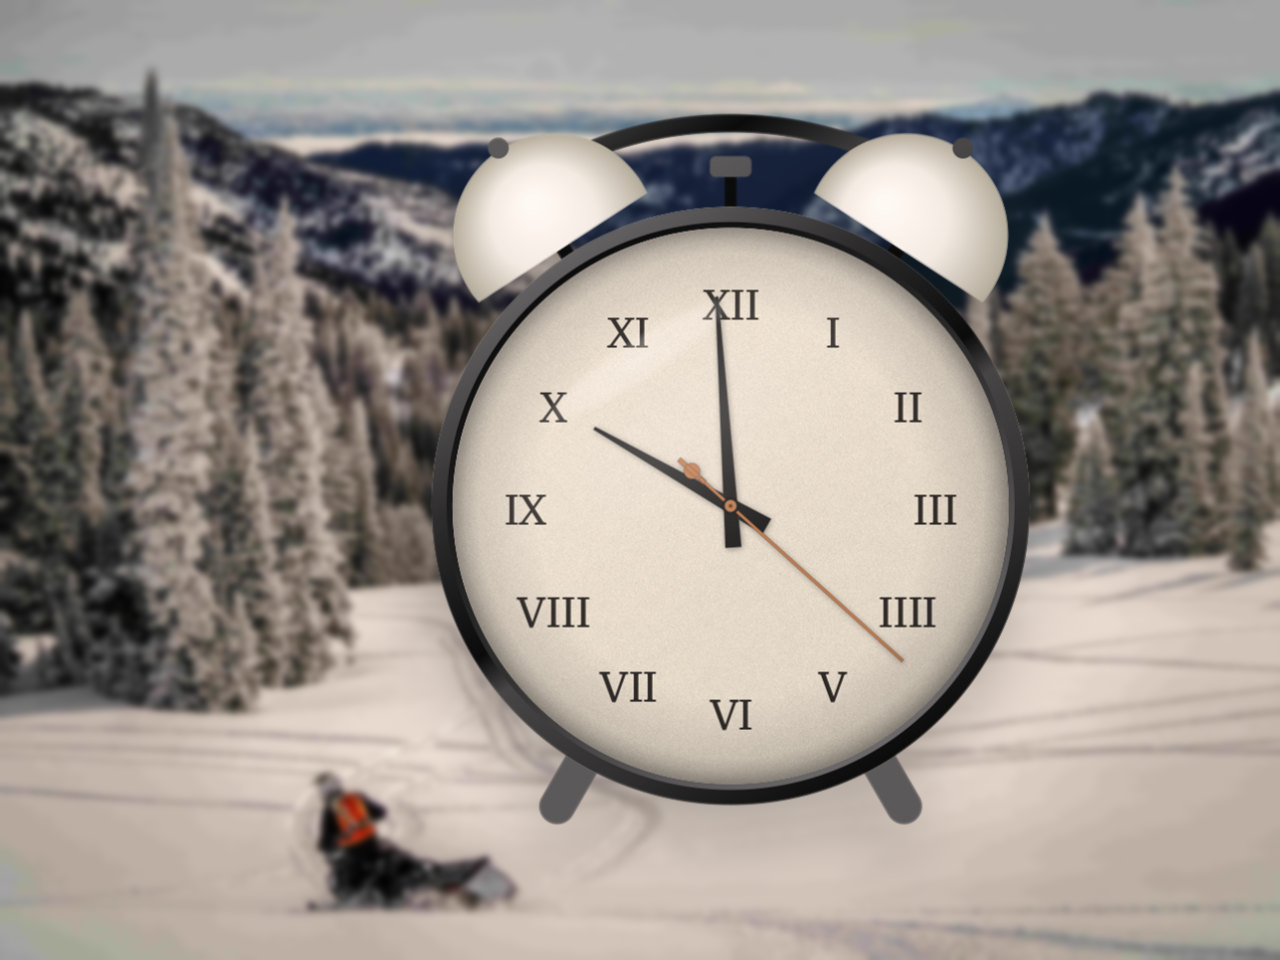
9 h 59 min 22 s
